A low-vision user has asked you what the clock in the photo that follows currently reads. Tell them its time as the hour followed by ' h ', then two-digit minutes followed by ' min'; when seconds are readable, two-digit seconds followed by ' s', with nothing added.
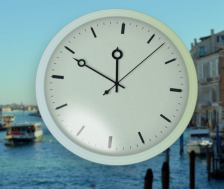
11 h 49 min 07 s
